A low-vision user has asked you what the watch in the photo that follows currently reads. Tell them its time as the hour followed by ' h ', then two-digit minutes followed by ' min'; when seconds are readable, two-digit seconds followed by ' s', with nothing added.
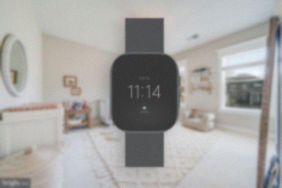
11 h 14 min
